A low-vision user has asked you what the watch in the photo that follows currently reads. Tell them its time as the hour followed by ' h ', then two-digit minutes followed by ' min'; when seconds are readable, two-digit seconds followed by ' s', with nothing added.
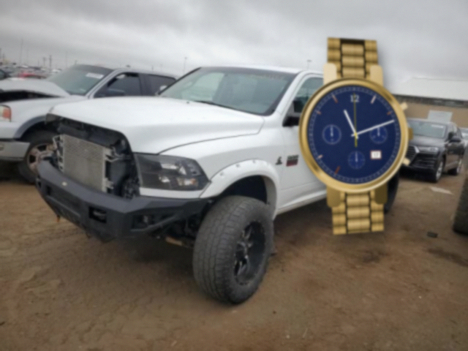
11 h 12 min
